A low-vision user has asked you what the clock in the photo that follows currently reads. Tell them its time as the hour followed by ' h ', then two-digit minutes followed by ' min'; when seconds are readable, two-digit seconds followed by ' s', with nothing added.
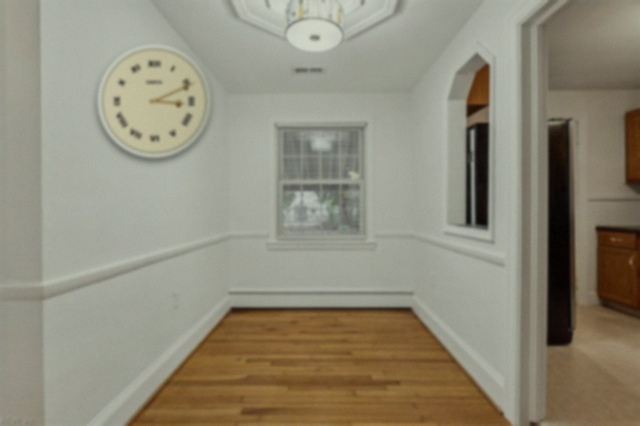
3 h 11 min
